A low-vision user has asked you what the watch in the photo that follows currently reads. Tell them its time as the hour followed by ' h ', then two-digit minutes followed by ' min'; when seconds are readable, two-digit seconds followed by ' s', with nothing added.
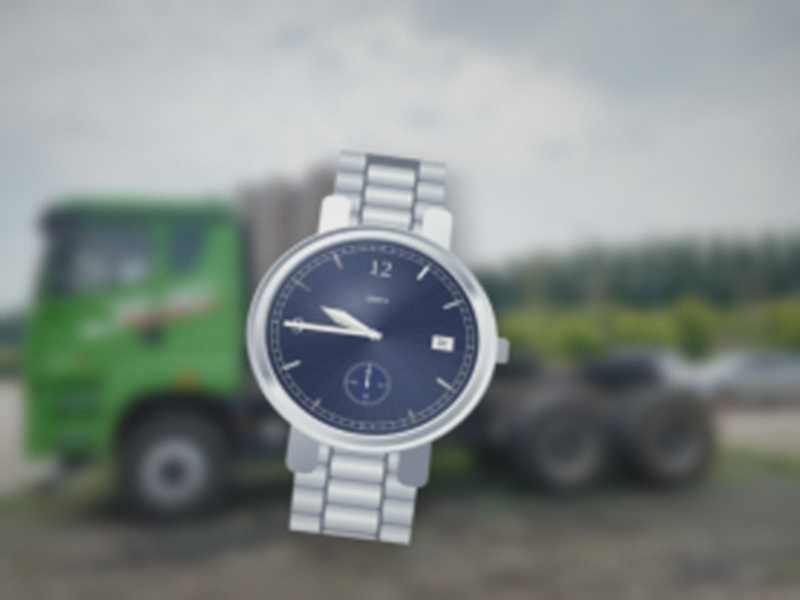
9 h 45 min
